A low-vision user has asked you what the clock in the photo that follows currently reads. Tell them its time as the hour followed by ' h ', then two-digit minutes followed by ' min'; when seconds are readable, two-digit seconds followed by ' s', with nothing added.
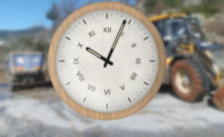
10 h 04 min
